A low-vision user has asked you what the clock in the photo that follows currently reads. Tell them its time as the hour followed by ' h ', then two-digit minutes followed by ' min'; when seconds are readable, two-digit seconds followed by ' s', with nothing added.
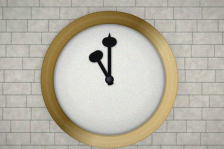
11 h 00 min
